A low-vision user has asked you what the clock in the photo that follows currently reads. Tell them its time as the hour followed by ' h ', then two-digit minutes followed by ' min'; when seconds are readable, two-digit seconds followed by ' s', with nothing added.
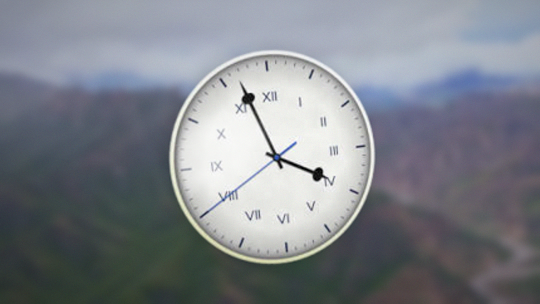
3 h 56 min 40 s
